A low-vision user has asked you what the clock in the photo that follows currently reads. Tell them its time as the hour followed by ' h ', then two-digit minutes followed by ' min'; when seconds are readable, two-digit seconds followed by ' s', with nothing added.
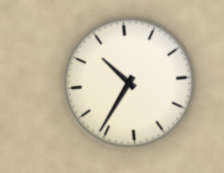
10 h 36 min
